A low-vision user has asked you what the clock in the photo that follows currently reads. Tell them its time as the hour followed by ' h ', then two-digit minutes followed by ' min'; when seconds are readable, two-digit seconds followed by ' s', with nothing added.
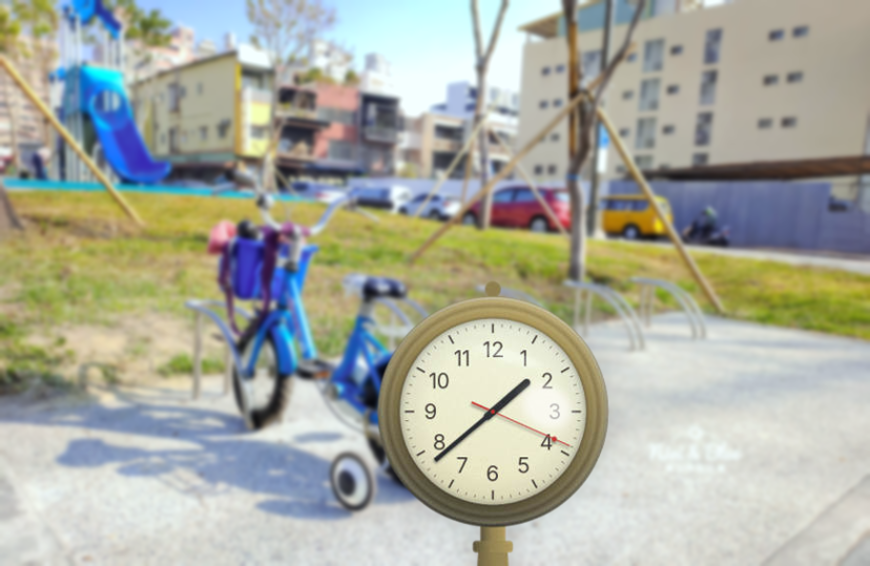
1 h 38 min 19 s
